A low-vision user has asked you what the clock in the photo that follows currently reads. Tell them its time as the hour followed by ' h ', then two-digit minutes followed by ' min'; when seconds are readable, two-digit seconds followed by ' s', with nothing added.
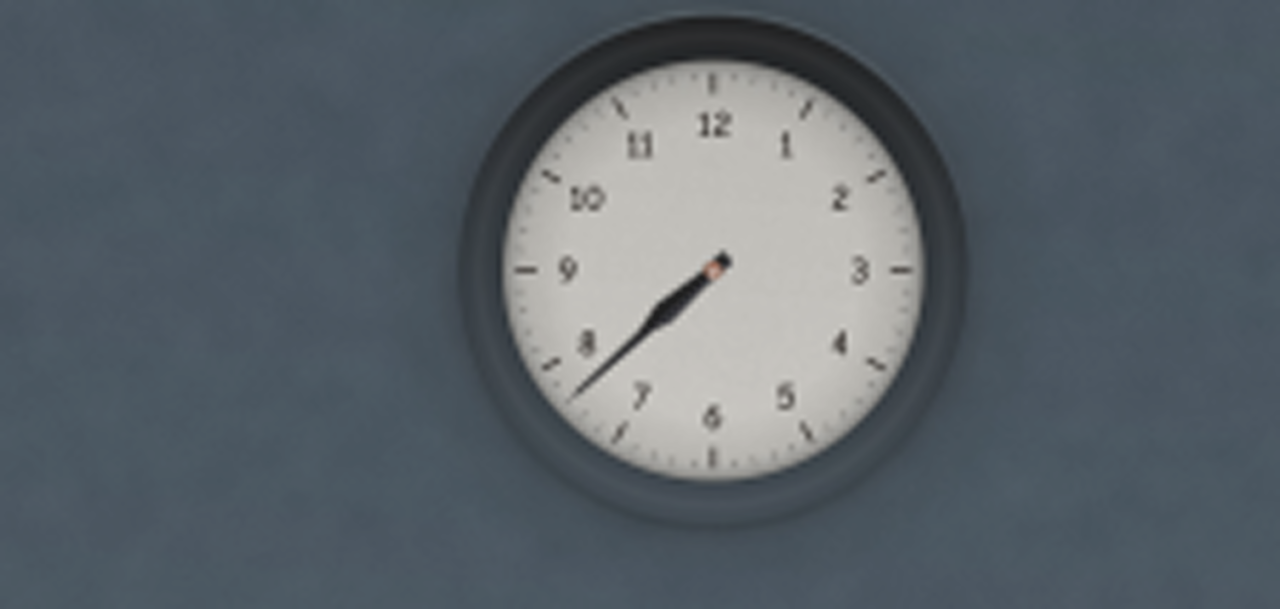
7 h 38 min
